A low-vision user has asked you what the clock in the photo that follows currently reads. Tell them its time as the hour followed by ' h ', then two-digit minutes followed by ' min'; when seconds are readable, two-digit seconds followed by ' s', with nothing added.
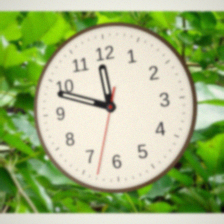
11 h 48 min 33 s
